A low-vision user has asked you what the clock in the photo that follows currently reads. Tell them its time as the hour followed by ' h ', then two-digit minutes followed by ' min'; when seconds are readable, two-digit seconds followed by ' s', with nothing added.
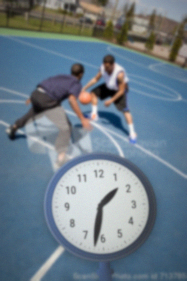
1 h 32 min
